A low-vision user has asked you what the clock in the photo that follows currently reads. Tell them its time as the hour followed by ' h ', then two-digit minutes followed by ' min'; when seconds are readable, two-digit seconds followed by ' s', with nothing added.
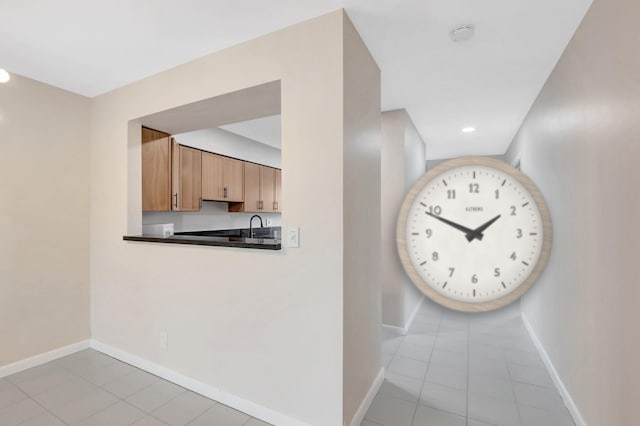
1 h 49 min
